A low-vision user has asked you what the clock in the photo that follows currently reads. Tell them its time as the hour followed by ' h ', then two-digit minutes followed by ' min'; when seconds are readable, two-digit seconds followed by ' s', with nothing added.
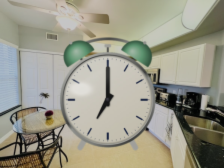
7 h 00 min
